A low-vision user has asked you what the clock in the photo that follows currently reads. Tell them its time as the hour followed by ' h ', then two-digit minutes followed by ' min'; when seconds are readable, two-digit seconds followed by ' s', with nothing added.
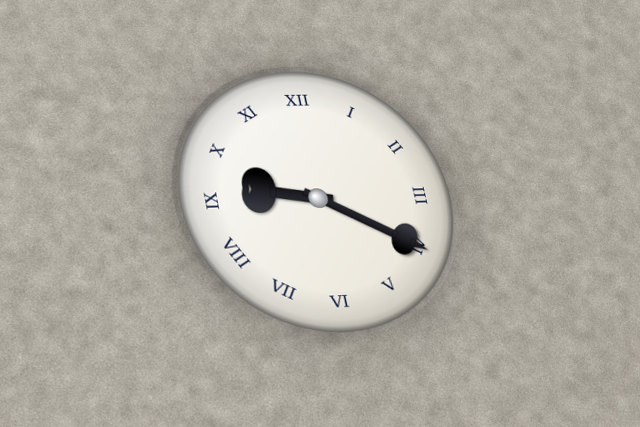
9 h 20 min
